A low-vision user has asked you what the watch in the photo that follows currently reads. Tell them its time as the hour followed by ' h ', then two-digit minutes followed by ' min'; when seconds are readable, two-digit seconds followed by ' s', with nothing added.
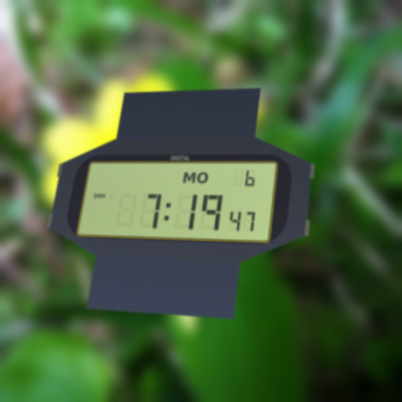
7 h 19 min 47 s
